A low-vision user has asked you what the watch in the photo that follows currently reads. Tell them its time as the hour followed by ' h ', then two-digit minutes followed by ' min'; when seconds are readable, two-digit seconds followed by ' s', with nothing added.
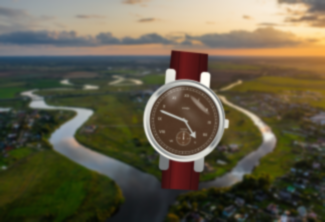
4 h 48 min
